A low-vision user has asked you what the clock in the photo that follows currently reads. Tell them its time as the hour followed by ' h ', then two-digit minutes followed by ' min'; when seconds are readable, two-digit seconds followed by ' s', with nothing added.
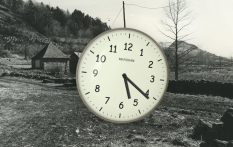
5 h 21 min
